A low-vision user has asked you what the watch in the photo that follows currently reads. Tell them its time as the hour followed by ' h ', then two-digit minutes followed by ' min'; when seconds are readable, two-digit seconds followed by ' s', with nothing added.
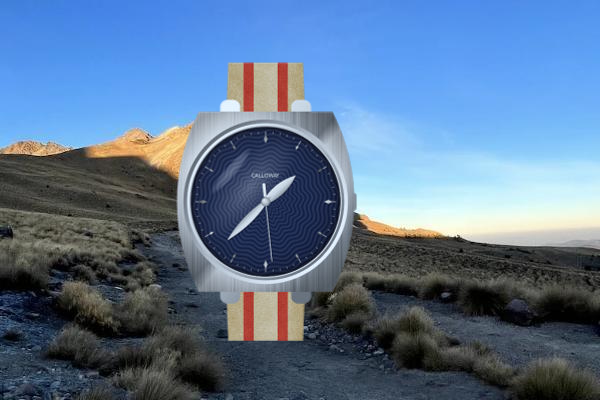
1 h 37 min 29 s
